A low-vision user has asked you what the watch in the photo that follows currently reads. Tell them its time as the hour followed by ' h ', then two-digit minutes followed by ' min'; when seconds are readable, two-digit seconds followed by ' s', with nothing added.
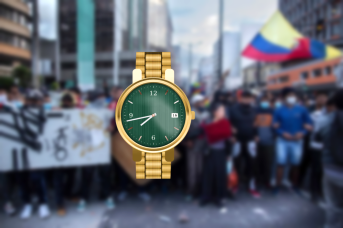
7 h 43 min
